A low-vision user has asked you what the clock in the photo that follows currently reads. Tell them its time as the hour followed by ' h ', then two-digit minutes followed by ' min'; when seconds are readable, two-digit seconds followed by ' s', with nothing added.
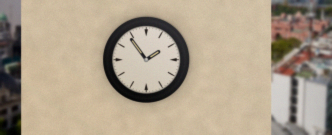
1 h 54 min
